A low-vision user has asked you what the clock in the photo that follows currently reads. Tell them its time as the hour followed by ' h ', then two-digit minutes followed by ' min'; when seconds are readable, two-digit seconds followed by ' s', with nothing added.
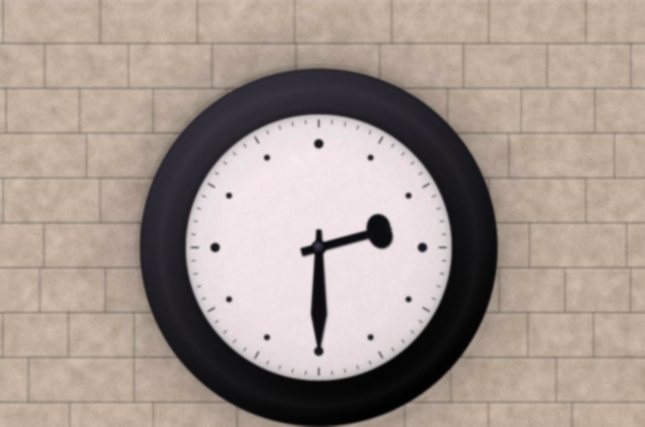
2 h 30 min
